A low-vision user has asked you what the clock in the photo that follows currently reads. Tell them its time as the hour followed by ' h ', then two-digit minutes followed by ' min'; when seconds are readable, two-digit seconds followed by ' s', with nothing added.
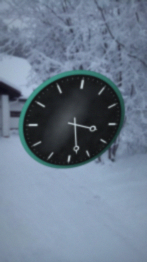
3 h 28 min
